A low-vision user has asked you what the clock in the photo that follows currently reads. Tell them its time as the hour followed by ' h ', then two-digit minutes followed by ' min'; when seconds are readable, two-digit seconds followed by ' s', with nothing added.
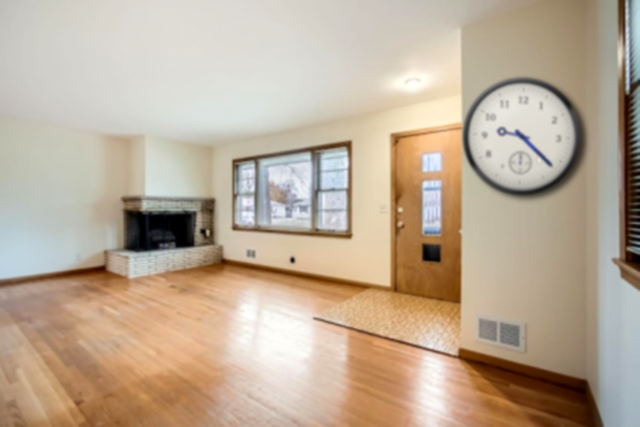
9 h 22 min
